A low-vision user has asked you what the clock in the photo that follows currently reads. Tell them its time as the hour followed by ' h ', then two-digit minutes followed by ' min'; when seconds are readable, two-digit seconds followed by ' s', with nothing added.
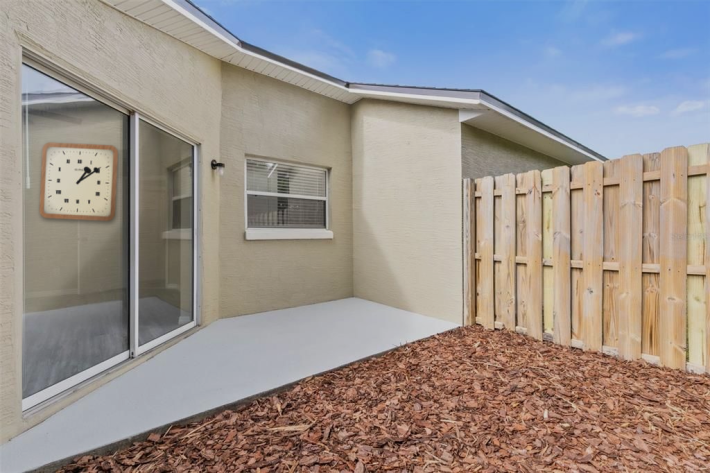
1 h 09 min
